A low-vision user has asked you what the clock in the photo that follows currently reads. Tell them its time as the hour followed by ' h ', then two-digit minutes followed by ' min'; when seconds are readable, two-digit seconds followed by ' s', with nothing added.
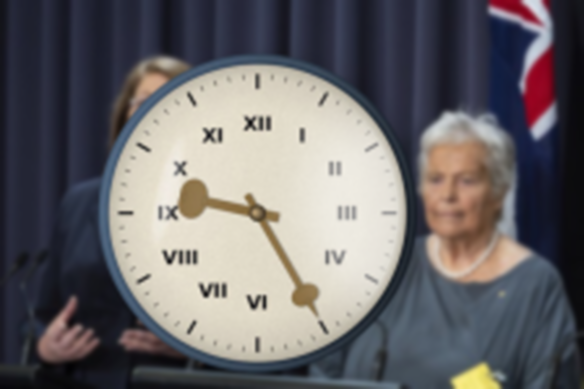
9 h 25 min
